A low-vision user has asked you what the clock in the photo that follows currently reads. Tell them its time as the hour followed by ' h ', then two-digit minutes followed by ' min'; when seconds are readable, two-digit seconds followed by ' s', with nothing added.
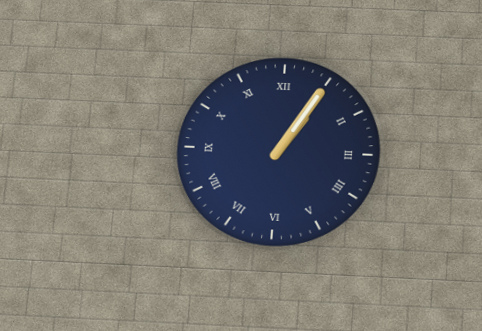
1 h 05 min
